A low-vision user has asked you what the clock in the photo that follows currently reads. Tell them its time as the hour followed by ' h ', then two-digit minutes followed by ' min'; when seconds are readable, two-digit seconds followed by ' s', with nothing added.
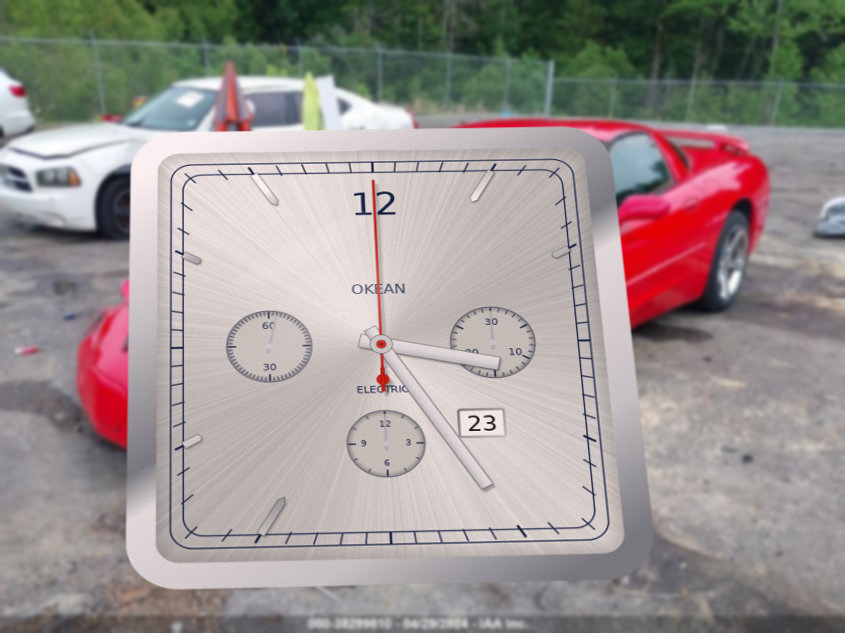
3 h 25 min 02 s
